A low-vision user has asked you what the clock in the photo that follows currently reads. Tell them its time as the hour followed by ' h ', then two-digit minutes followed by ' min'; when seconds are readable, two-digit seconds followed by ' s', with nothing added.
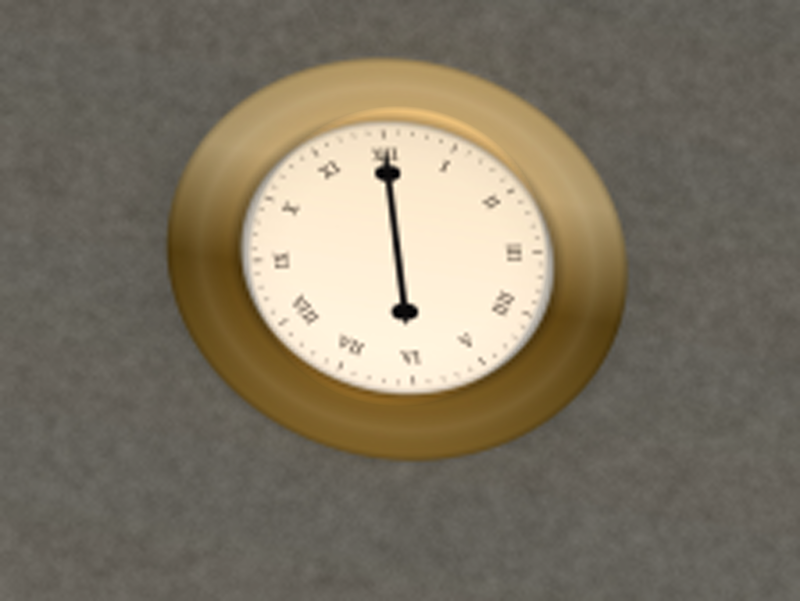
6 h 00 min
